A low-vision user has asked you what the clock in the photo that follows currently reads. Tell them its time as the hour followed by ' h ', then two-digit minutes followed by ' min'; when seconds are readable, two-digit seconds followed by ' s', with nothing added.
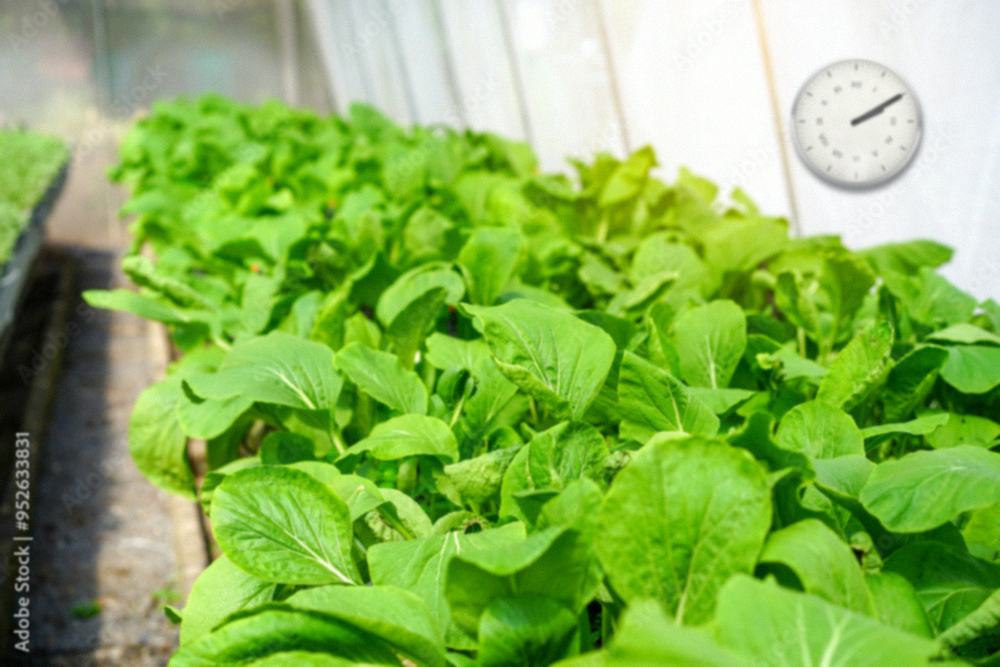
2 h 10 min
